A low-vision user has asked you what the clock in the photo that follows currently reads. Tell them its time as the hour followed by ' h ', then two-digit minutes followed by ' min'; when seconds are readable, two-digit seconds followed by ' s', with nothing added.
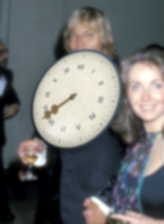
7 h 38 min
